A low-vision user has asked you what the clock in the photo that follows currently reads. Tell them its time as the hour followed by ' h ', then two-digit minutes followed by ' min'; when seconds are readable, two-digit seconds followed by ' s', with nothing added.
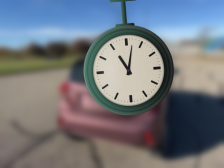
11 h 02 min
